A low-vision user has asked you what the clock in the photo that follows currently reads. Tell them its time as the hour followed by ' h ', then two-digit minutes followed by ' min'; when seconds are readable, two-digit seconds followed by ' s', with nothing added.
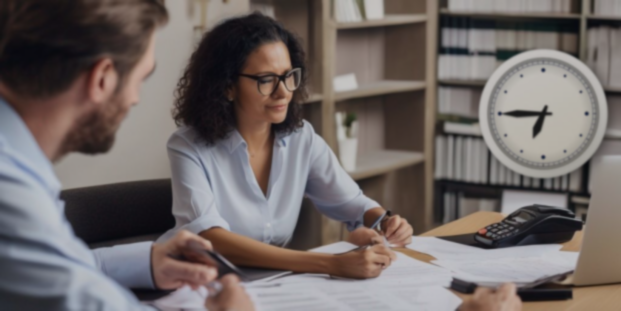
6 h 45 min
